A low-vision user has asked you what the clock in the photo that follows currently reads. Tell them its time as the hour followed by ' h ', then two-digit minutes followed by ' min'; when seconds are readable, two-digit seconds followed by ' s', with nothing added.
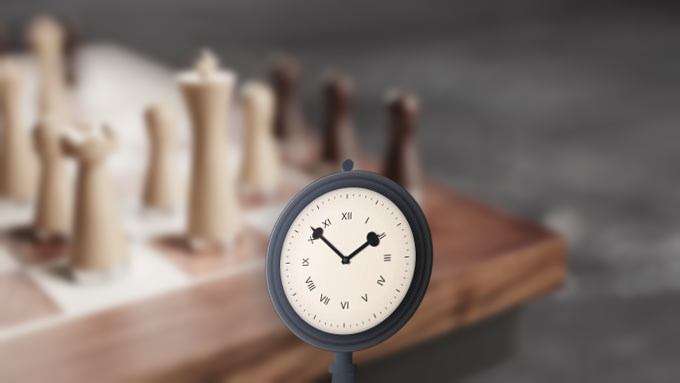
1 h 52 min
